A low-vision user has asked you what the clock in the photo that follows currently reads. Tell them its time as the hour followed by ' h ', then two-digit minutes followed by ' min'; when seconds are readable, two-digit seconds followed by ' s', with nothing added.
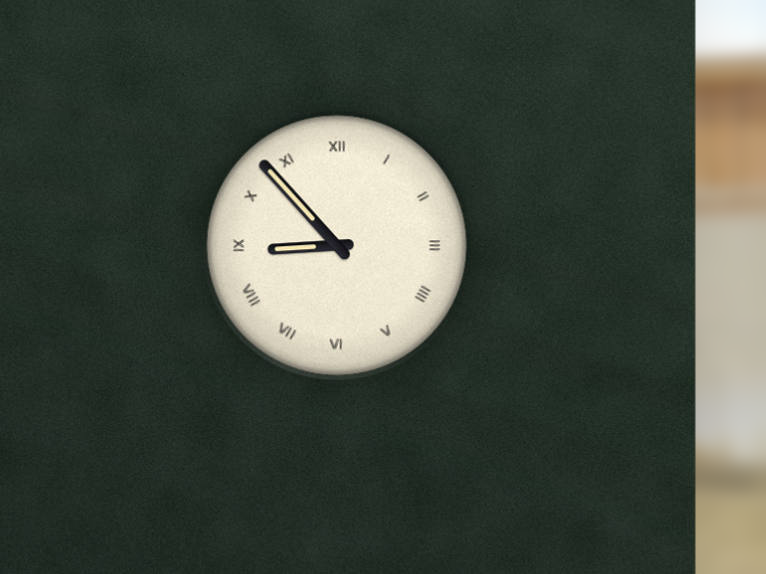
8 h 53 min
